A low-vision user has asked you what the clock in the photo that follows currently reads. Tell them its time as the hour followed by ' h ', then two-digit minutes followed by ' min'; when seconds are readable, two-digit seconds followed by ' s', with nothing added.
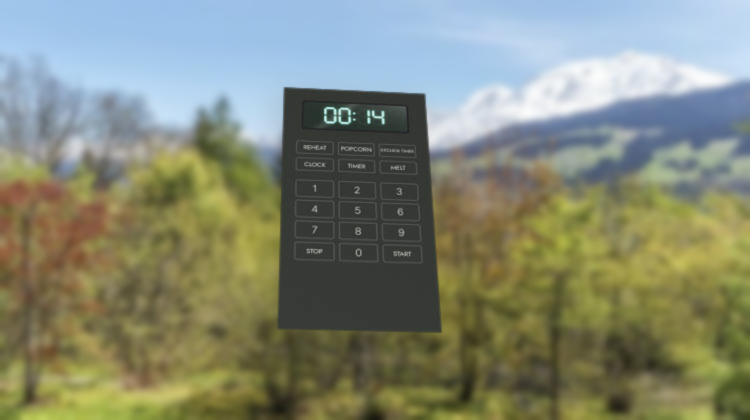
0 h 14 min
